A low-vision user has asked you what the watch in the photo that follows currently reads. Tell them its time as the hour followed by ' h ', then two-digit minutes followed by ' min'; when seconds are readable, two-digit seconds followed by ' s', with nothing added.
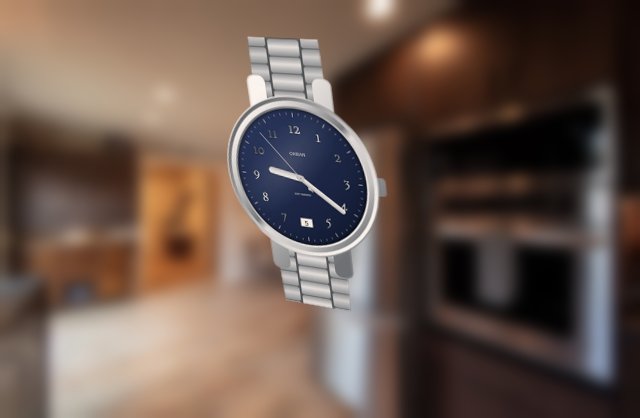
9 h 20 min 53 s
